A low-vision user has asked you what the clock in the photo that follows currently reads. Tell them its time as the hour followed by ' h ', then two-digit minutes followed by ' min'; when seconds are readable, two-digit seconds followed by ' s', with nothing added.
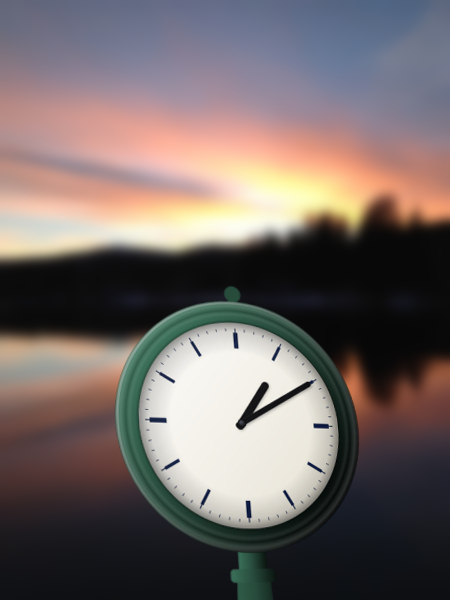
1 h 10 min
